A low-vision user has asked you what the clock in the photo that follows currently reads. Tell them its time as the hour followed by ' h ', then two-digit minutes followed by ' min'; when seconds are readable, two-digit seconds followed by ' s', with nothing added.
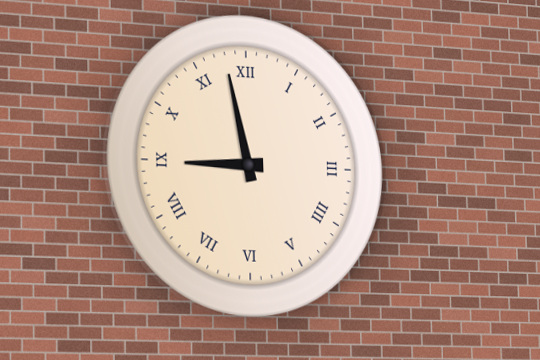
8 h 58 min
